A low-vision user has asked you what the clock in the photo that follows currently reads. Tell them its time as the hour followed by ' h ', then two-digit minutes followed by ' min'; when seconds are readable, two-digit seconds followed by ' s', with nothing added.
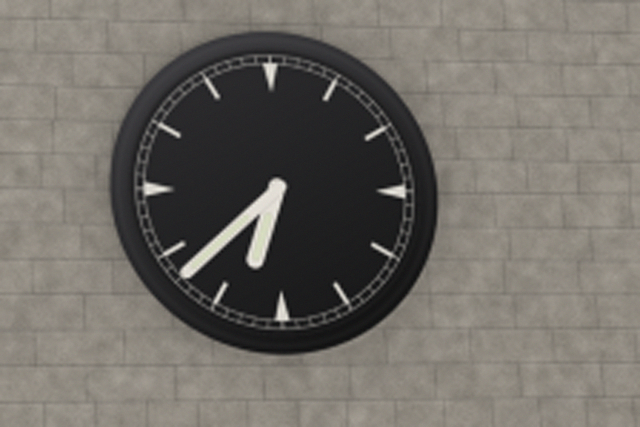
6 h 38 min
